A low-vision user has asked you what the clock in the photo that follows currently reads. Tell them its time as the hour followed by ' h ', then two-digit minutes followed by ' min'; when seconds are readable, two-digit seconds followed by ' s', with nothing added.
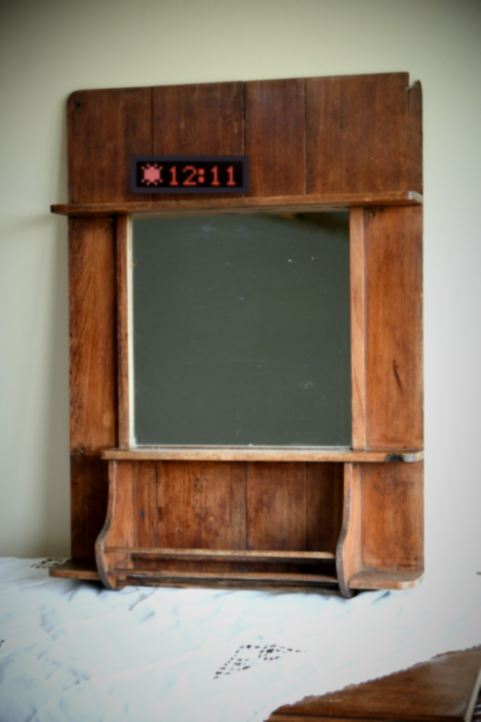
12 h 11 min
